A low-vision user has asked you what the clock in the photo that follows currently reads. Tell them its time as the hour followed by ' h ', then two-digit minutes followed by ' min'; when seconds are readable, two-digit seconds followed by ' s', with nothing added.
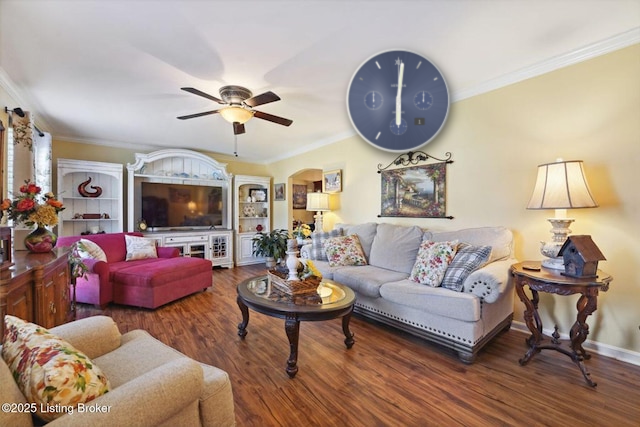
6 h 01 min
